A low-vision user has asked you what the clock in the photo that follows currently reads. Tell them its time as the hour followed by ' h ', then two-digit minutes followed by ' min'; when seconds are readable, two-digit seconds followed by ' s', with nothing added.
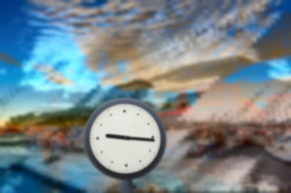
9 h 16 min
